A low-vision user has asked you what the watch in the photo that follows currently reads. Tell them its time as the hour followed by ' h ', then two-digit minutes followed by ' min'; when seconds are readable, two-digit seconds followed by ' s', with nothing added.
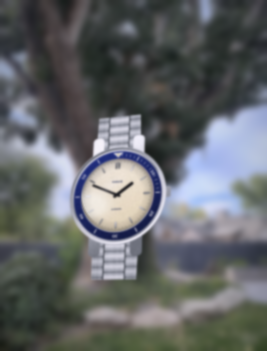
1 h 49 min
